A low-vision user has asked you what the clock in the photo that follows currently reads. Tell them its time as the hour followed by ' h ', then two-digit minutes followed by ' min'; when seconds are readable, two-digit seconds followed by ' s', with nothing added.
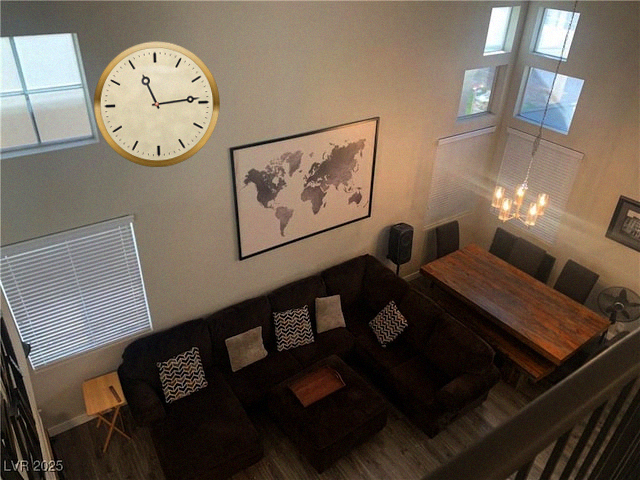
11 h 14 min
